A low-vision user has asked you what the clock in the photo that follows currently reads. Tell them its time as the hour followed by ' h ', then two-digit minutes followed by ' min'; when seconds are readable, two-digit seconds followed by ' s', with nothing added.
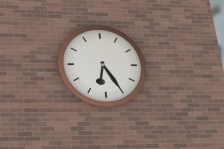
6 h 25 min
